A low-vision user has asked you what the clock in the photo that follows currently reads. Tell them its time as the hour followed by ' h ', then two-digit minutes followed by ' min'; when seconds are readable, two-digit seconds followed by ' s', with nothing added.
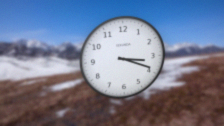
3 h 19 min
